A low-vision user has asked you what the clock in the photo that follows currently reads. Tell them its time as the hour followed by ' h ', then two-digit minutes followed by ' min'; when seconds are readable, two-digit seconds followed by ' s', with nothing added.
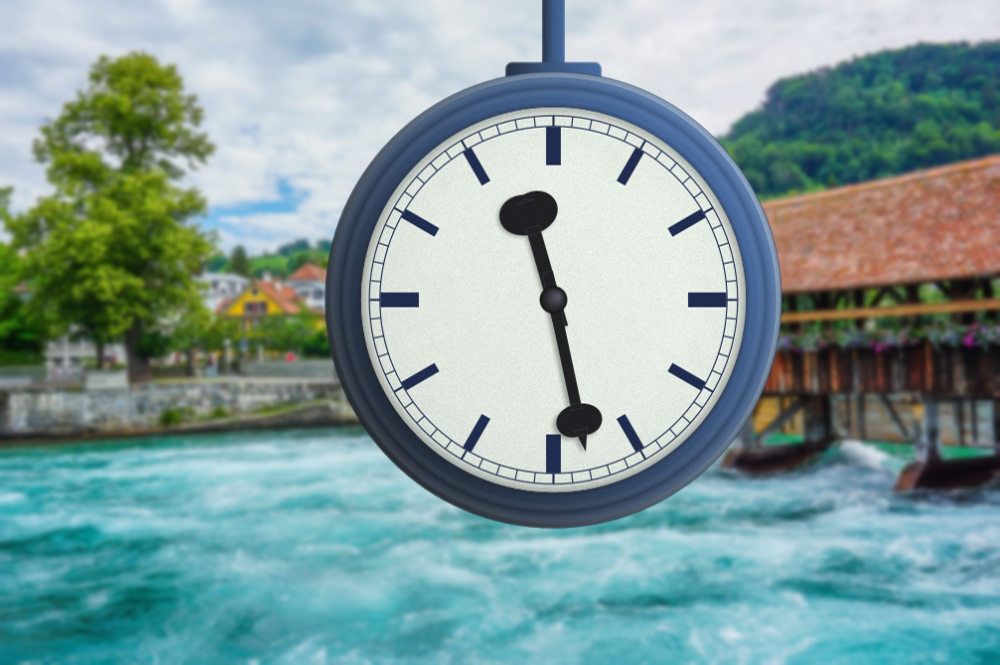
11 h 28 min
